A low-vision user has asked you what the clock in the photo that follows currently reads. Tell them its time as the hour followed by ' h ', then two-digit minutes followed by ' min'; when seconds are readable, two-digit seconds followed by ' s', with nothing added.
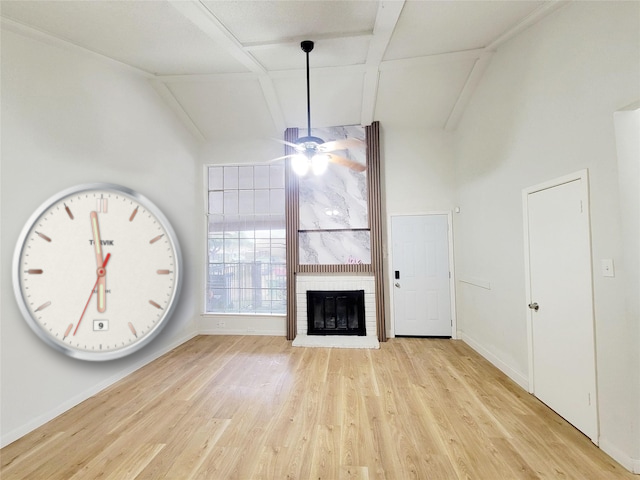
5 h 58 min 34 s
